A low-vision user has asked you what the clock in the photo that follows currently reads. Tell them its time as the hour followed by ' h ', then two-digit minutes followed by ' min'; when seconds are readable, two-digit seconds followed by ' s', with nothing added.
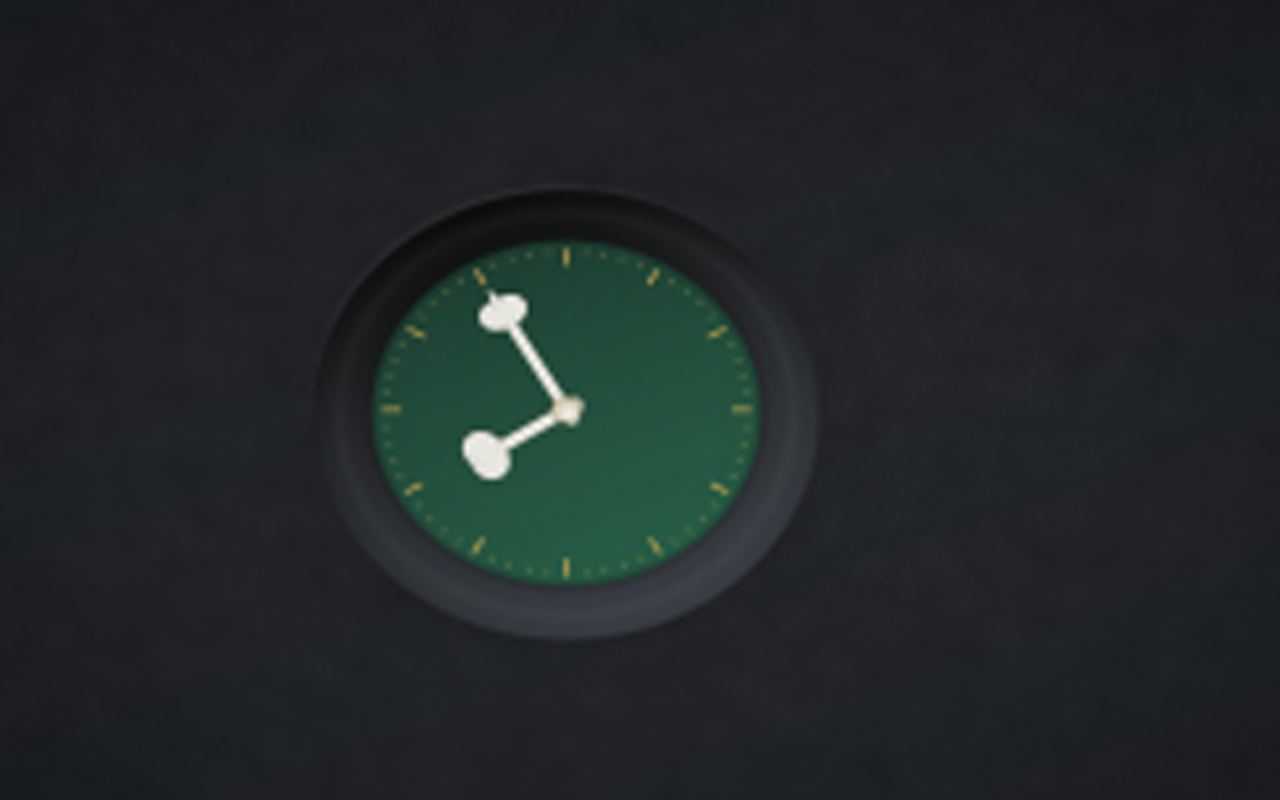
7 h 55 min
